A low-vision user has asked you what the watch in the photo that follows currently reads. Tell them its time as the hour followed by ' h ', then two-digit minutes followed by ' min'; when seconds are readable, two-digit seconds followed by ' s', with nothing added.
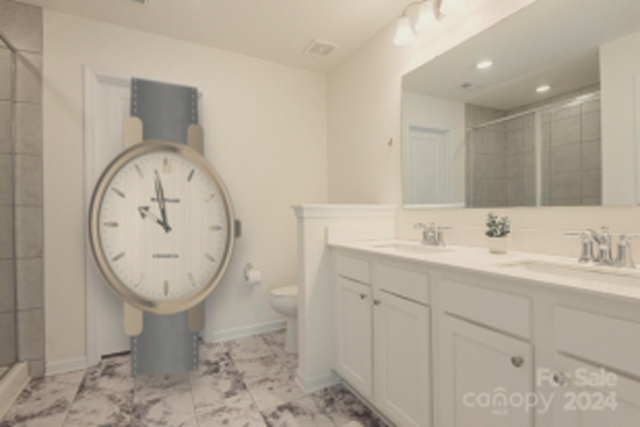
9 h 58 min
